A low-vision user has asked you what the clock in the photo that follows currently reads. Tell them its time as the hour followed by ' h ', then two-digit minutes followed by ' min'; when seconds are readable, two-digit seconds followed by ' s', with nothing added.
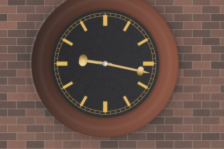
9 h 17 min
